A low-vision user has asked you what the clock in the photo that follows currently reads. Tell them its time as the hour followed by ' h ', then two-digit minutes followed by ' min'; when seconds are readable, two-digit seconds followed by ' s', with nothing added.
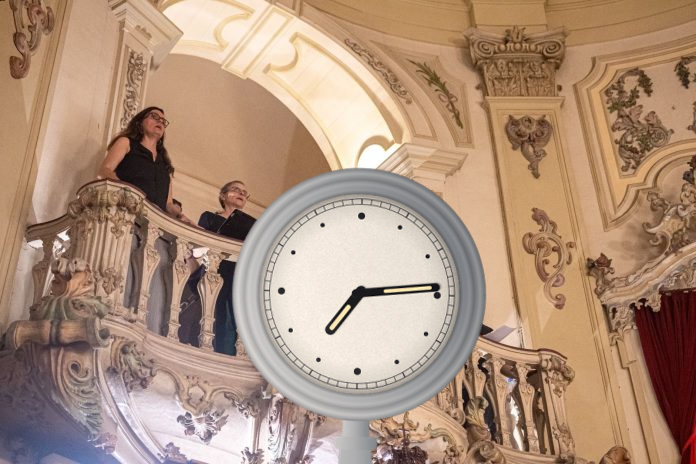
7 h 14 min
